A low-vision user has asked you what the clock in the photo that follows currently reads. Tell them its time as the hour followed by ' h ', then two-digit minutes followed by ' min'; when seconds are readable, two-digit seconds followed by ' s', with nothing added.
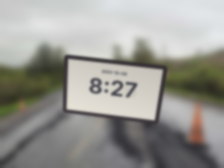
8 h 27 min
